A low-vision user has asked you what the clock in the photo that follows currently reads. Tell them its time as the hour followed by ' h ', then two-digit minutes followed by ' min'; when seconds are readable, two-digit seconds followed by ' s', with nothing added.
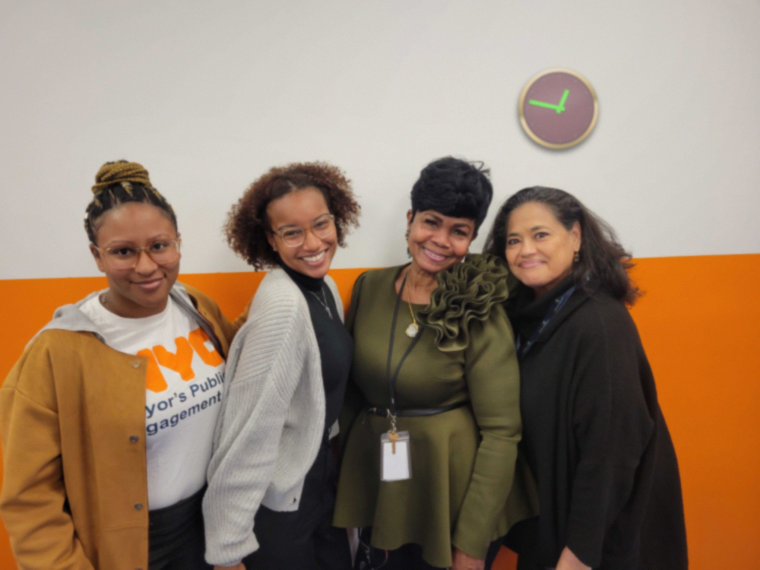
12 h 47 min
